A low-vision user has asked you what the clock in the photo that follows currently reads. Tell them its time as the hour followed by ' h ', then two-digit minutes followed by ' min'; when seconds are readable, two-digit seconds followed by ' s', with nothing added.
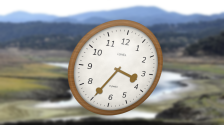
3 h 35 min
